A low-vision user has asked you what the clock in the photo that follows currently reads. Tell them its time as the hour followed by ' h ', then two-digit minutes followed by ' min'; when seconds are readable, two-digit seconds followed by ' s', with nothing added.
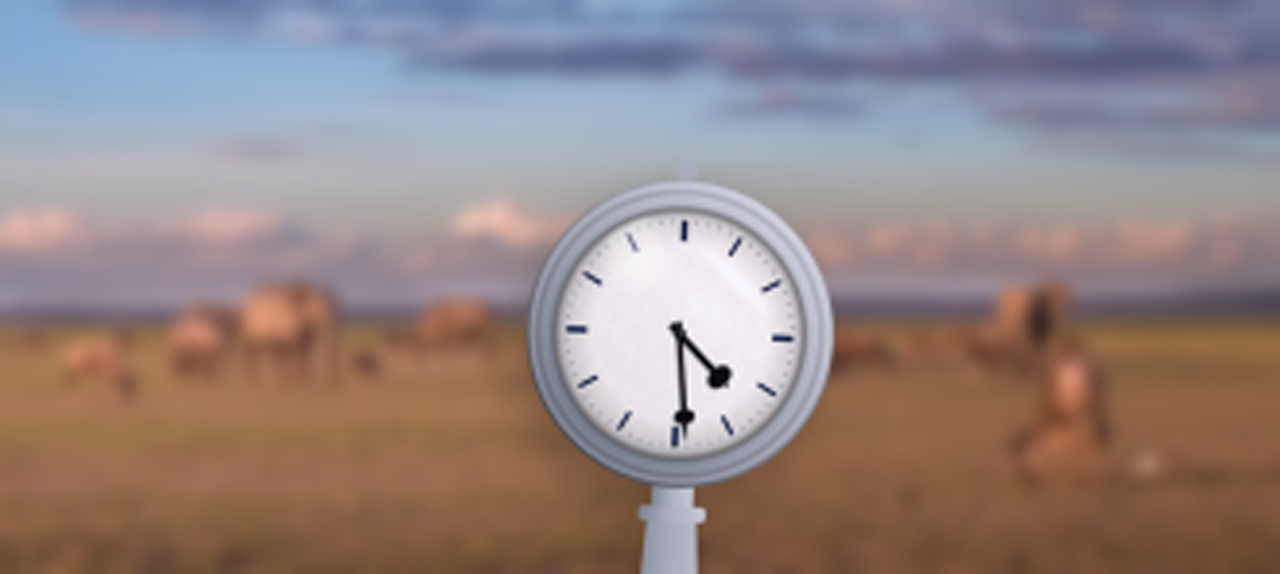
4 h 29 min
